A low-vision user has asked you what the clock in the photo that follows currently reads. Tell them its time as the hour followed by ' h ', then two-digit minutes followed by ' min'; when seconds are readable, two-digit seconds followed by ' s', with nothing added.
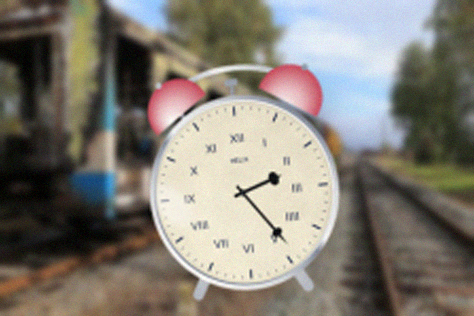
2 h 24 min
